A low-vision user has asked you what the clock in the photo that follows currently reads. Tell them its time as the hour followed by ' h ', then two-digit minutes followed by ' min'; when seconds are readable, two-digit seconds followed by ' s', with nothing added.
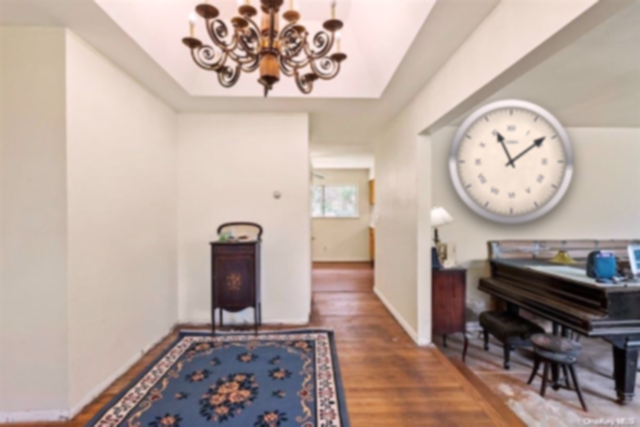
11 h 09 min
